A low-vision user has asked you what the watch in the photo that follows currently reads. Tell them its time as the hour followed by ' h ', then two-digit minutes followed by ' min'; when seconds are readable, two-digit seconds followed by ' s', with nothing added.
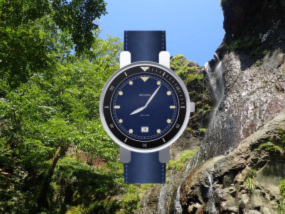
8 h 06 min
